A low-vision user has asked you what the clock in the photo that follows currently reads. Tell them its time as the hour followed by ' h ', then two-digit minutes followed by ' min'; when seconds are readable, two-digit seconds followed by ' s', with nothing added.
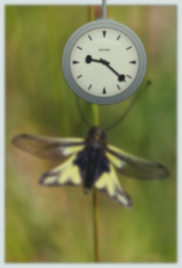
9 h 22 min
